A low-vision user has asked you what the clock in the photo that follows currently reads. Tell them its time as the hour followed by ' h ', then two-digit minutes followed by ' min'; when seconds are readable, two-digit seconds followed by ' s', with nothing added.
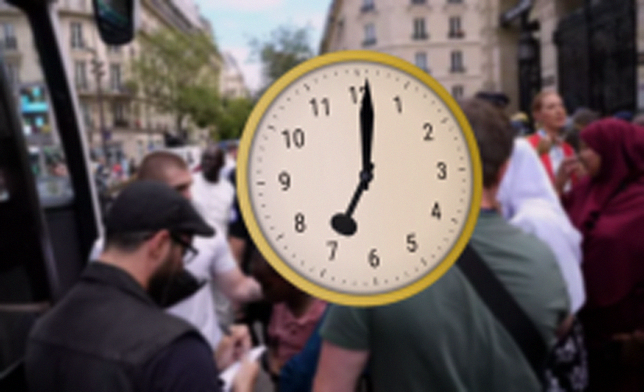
7 h 01 min
